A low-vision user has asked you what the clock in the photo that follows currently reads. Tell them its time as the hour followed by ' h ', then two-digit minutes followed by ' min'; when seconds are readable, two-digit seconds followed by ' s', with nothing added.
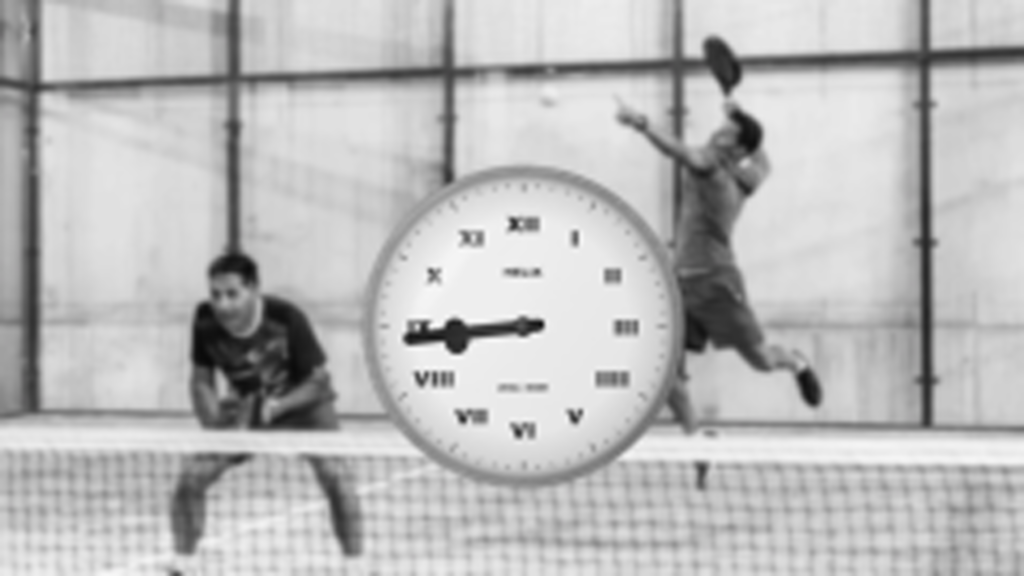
8 h 44 min
